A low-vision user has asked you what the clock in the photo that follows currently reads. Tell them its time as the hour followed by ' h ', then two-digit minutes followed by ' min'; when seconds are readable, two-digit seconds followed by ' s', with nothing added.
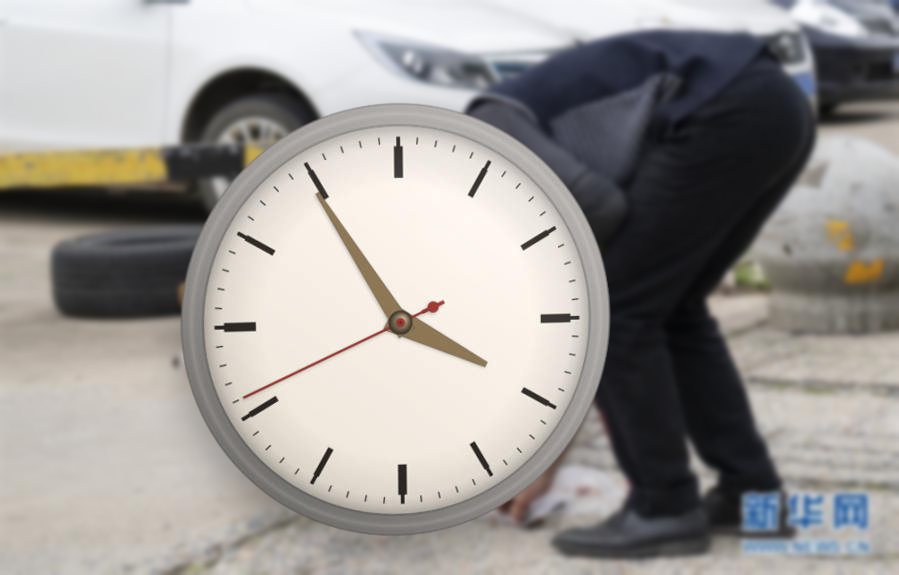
3 h 54 min 41 s
